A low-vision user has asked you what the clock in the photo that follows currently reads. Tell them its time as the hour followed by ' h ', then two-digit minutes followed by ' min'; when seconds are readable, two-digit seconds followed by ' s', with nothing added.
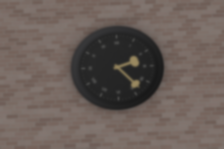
2 h 23 min
